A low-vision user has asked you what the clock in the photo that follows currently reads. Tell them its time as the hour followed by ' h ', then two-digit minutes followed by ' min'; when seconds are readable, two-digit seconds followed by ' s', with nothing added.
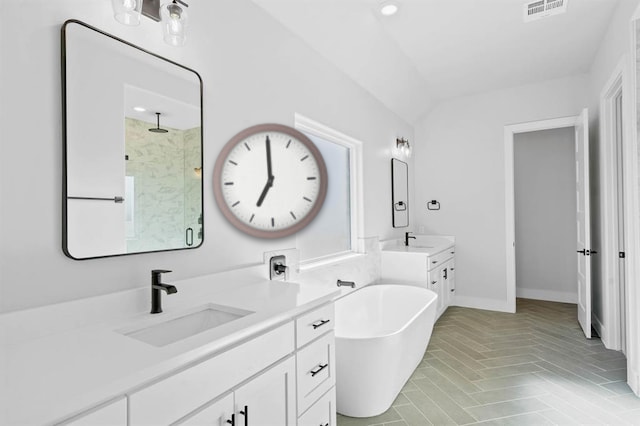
7 h 00 min
